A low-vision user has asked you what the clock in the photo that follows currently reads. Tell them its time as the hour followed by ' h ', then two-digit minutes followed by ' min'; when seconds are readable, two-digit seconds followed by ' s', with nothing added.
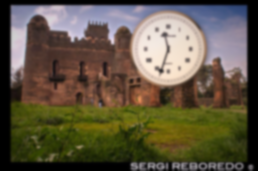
11 h 33 min
